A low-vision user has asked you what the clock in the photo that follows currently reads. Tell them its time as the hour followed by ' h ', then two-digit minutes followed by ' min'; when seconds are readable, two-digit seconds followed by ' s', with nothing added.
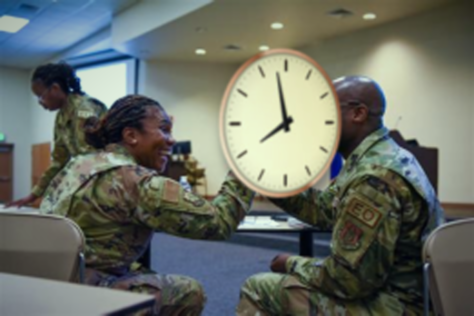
7 h 58 min
